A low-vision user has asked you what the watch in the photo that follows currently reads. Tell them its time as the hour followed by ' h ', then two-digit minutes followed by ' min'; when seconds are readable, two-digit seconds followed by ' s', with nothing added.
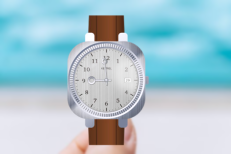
8 h 59 min
